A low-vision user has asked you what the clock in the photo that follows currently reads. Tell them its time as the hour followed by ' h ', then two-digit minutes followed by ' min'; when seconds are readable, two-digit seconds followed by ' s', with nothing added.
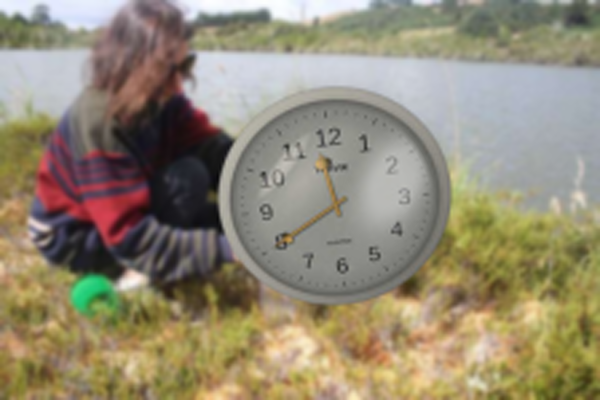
11 h 40 min
